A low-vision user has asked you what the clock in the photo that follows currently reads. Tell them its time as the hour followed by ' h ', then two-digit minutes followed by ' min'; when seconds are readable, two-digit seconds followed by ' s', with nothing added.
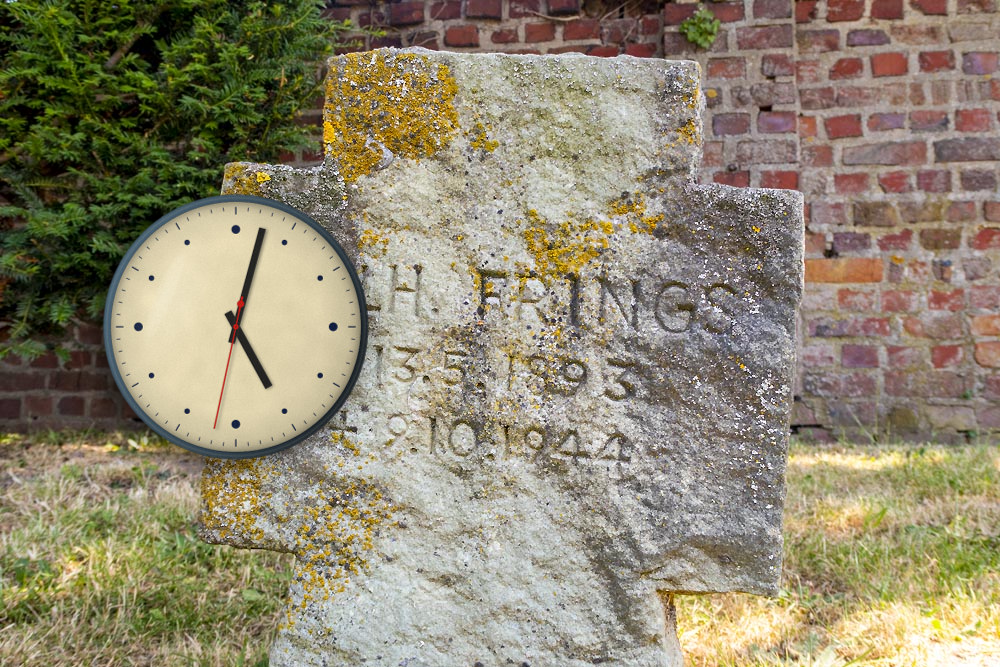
5 h 02 min 32 s
